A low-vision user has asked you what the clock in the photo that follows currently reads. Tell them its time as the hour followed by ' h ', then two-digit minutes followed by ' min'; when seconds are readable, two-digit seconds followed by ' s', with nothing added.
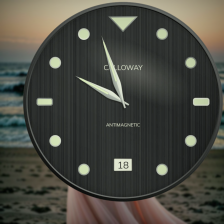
9 h 57 min
